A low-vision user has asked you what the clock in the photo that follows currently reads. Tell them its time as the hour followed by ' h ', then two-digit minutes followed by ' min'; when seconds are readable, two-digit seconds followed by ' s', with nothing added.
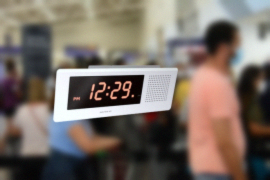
12 h 29 min
